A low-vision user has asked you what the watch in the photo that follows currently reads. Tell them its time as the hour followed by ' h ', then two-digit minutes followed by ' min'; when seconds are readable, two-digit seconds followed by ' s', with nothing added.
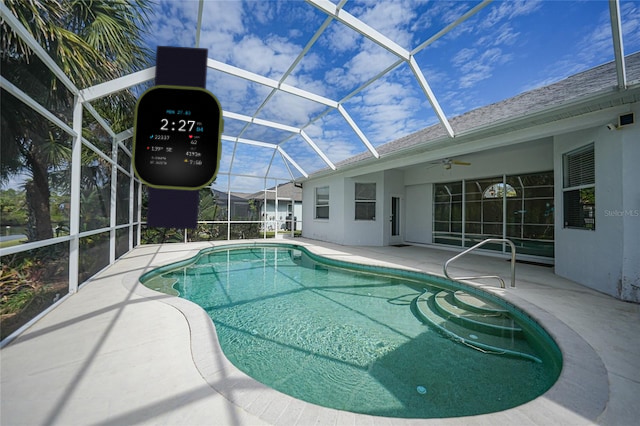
2 h 27 min
